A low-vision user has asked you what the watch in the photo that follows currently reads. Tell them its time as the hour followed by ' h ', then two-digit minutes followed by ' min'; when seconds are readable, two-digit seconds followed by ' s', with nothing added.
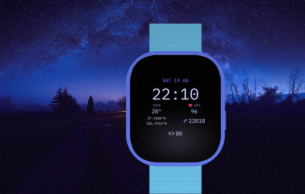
22 h 10 min
